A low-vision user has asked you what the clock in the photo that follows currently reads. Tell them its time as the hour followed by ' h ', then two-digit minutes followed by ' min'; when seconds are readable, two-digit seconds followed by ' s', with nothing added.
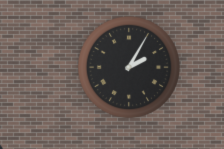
2 h 05 min
